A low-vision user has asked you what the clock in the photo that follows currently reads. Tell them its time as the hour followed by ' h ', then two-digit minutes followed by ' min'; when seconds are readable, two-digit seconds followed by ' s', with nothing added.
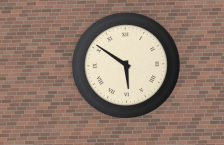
5 h 51 min
